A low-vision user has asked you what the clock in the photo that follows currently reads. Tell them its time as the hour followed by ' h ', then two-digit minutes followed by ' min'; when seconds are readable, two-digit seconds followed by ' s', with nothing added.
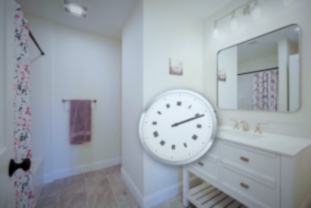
2 h 11 min
